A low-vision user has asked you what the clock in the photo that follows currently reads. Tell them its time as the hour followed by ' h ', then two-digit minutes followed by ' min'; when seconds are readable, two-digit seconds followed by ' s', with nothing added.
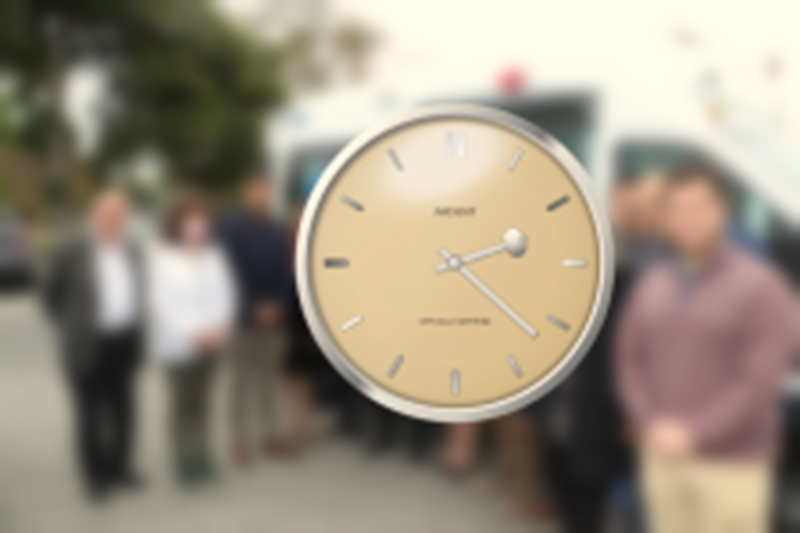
2 h 22 min
